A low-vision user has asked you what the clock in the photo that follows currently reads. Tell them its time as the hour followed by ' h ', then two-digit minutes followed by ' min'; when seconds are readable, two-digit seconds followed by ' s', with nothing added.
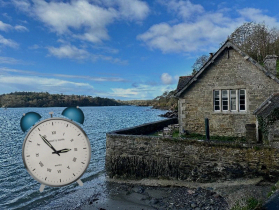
2 h 54 min
